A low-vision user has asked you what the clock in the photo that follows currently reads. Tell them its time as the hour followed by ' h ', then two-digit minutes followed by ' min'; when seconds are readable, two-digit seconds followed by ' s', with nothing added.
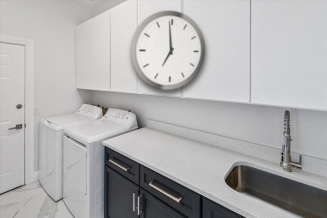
6 h 59 min
